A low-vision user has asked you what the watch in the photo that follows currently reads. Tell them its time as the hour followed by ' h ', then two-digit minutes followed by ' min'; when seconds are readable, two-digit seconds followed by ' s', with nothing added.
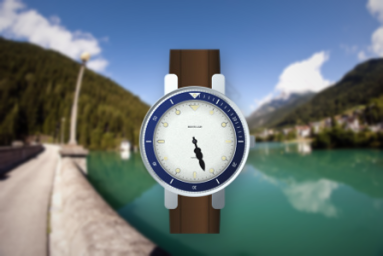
5 h 27 min
